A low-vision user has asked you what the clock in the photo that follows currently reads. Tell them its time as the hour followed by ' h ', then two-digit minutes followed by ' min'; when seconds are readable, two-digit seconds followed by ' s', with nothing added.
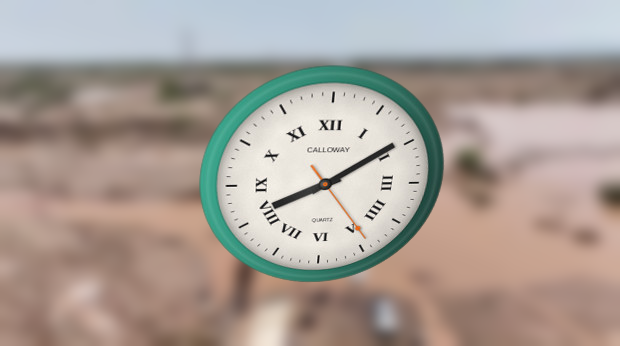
8 h 09 min 24 s
